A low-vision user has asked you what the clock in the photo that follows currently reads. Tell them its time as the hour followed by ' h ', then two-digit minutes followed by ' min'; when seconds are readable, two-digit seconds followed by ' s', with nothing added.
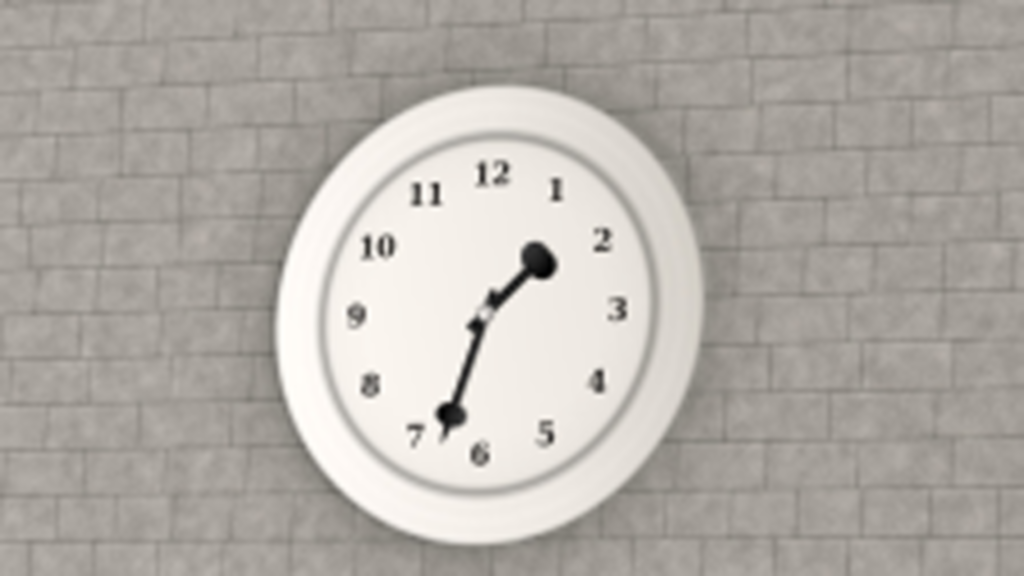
1 h 33 min
